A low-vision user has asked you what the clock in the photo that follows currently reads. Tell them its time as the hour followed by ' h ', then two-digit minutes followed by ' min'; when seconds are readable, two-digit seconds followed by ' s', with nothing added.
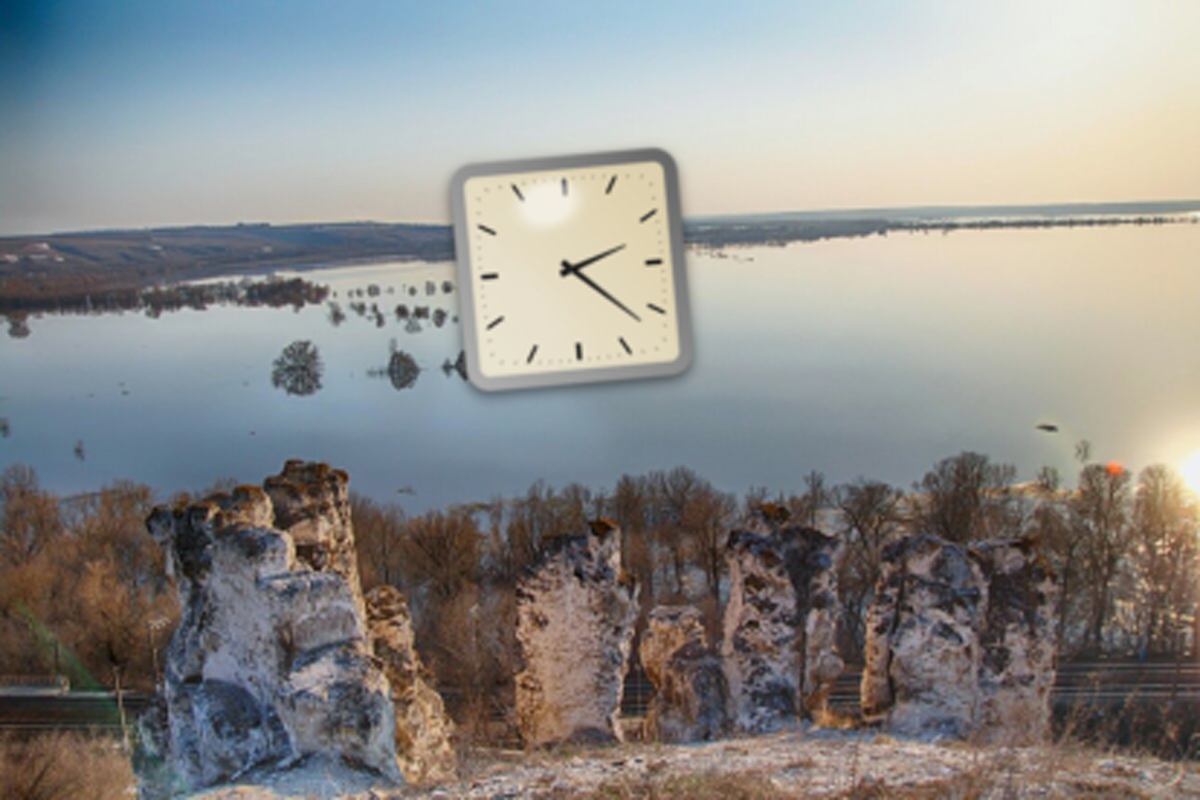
2 h 22 min
